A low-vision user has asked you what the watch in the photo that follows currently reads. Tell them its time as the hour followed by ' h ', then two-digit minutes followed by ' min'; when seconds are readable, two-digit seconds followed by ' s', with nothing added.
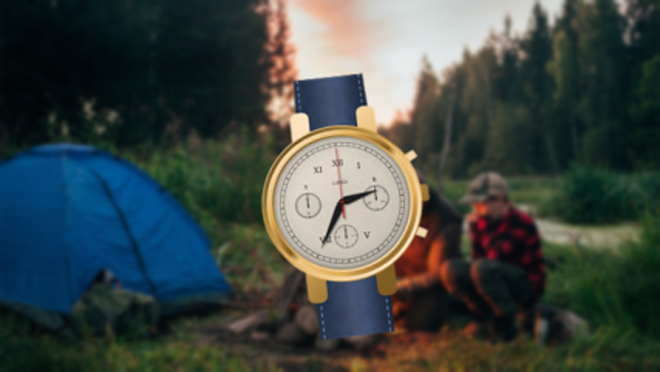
2 h 35 min
